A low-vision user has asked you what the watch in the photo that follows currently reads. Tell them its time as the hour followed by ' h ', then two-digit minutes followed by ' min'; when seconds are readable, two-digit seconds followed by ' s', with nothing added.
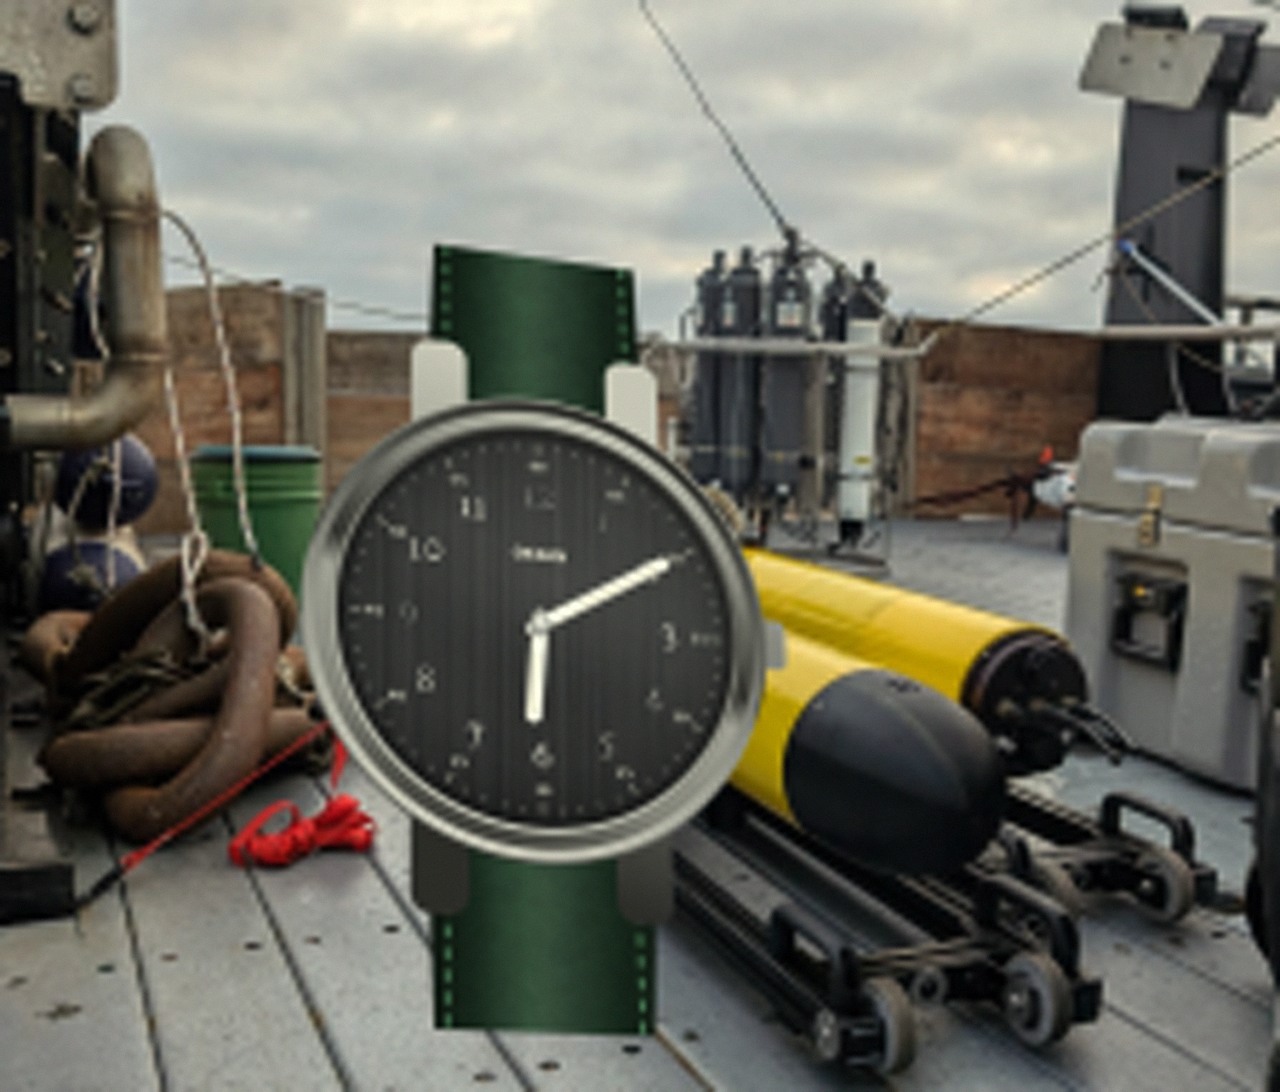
6 h 10 min
